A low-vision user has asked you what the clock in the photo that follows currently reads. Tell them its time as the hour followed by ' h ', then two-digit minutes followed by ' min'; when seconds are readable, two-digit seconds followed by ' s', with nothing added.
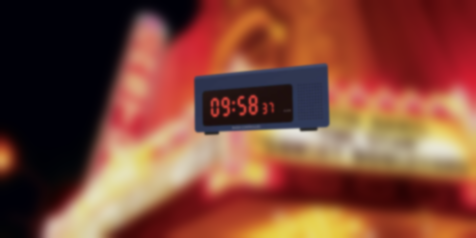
9 h 58 min
